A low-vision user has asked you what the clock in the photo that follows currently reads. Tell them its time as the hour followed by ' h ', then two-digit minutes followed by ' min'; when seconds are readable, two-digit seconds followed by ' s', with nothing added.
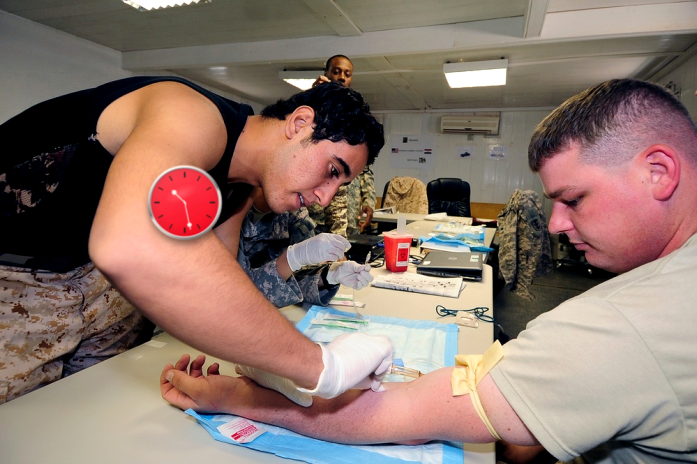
10 h 28 min
